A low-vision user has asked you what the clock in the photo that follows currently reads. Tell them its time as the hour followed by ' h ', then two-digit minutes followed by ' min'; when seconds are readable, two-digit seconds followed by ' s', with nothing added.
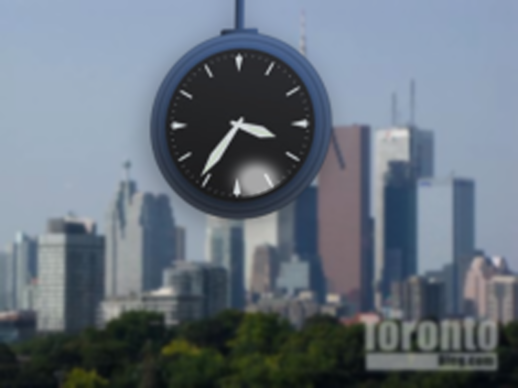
3 h 36 min
